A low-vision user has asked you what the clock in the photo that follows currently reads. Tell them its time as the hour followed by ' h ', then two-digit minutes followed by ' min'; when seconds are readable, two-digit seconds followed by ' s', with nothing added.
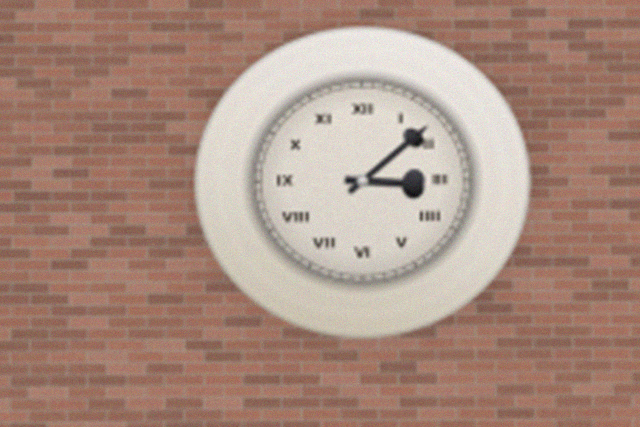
3 h 08 min
